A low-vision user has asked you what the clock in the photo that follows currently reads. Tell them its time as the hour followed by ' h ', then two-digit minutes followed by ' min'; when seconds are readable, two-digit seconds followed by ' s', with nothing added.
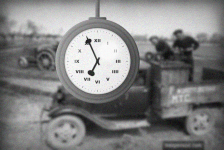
6 h 56 min
